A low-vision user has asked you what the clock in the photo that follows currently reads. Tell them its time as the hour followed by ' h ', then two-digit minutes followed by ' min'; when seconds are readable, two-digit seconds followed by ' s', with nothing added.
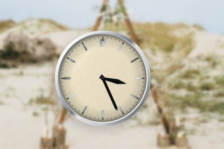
3 h 26 min
